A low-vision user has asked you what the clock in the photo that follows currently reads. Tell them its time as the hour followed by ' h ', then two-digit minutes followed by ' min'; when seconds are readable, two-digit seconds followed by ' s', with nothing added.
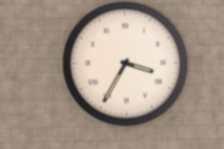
3 h 35 min
